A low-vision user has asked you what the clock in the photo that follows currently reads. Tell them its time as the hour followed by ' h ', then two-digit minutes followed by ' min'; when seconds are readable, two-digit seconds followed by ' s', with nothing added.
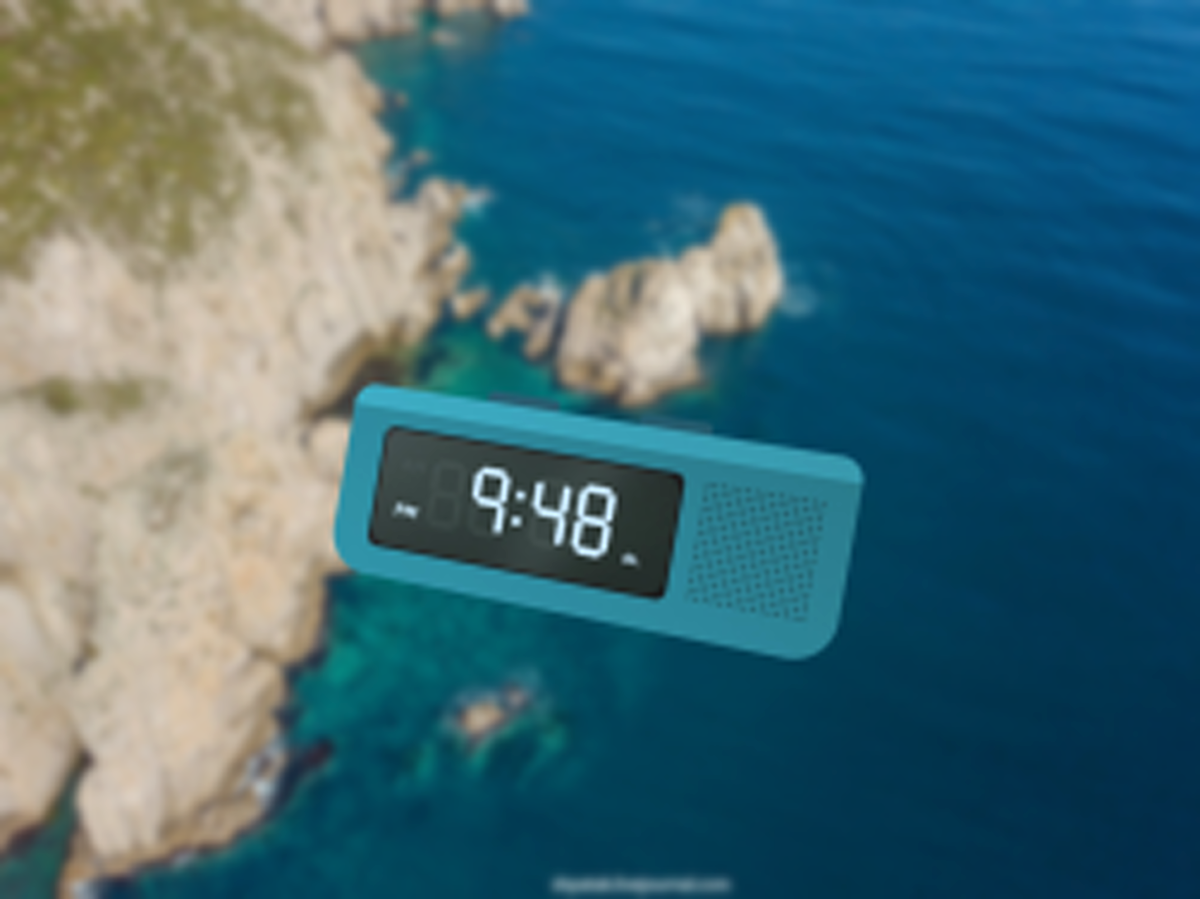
9 h 48 min
